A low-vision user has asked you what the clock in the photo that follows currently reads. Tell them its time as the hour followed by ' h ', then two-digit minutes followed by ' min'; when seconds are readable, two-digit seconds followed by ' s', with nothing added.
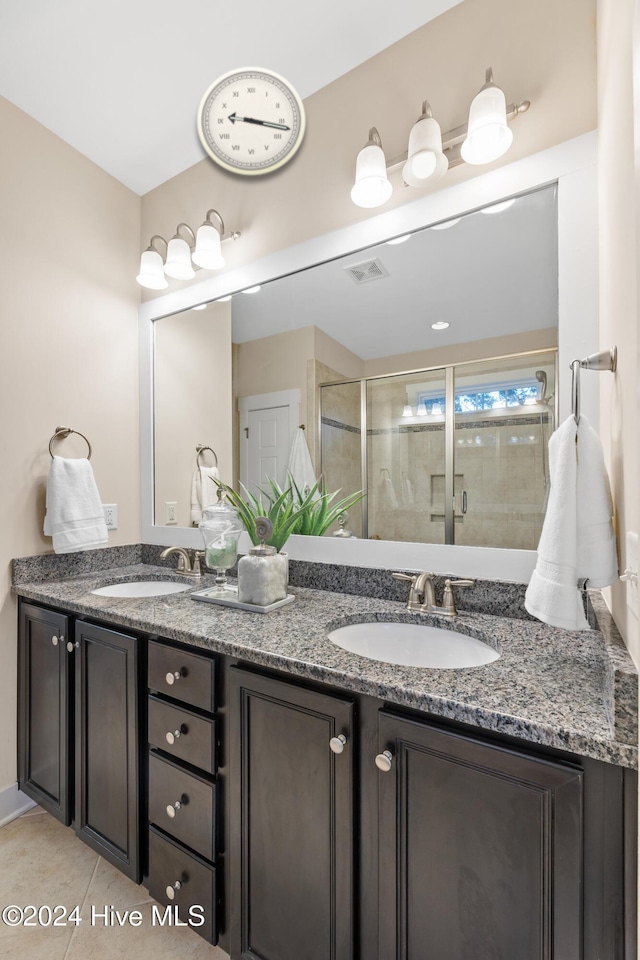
9 h 17 min
